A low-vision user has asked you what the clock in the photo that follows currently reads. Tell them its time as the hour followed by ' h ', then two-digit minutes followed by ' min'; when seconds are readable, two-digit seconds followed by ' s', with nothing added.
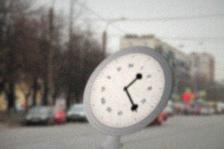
1 h 24 min
